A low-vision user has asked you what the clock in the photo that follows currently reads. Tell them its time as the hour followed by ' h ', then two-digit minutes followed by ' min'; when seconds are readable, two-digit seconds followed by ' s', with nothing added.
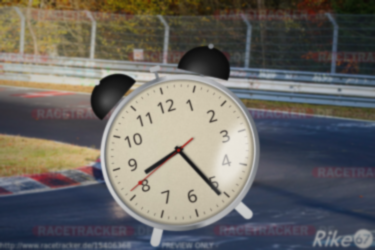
8 h 25 min 41 s
